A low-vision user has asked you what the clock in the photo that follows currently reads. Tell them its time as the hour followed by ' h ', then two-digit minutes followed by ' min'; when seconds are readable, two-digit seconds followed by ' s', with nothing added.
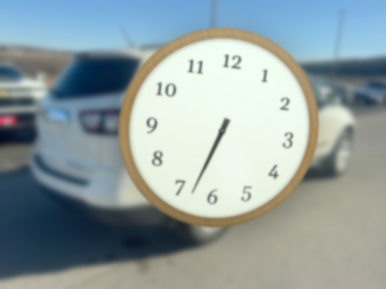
6 h 33 min
